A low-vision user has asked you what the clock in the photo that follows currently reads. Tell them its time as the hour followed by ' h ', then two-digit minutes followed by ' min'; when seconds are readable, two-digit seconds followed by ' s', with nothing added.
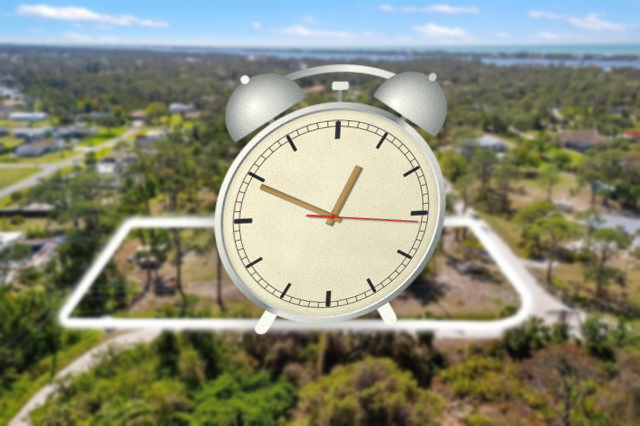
12 h 49 min 16 s
